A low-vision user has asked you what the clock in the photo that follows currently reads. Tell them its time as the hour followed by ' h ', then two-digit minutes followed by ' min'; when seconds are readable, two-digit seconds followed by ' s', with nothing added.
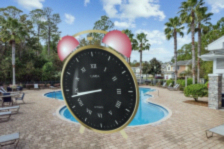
8 h 43 min
